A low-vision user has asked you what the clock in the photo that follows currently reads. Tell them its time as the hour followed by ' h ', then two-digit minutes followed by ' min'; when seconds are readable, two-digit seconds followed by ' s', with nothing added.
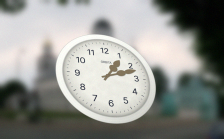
1 h 12 min
